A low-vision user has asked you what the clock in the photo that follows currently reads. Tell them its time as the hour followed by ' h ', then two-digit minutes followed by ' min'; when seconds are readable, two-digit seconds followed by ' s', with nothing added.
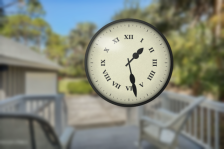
1 h 28 min
